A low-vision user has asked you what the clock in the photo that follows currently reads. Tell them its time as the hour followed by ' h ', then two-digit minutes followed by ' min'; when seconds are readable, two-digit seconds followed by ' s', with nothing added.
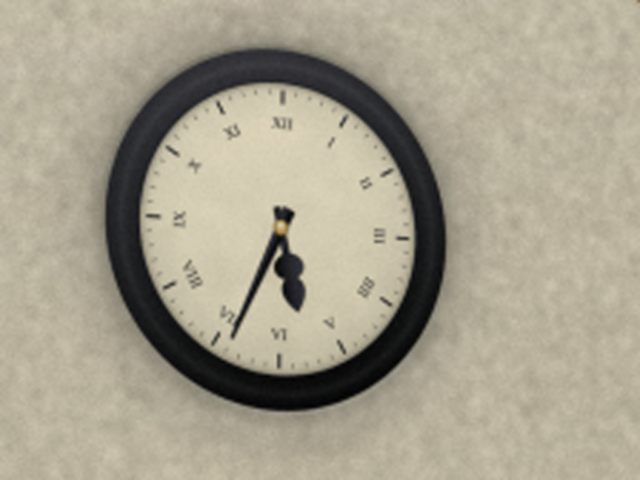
5 h 34 min
